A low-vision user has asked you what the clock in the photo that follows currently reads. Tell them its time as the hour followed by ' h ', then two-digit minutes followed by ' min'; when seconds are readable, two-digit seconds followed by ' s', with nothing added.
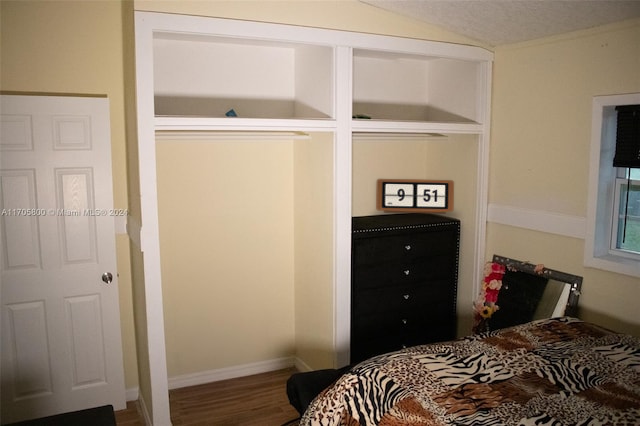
9 h 51 min
